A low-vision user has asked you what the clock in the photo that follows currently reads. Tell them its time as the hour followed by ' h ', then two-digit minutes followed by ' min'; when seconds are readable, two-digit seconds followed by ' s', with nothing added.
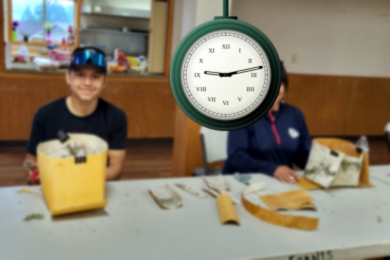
9 h 13 min
